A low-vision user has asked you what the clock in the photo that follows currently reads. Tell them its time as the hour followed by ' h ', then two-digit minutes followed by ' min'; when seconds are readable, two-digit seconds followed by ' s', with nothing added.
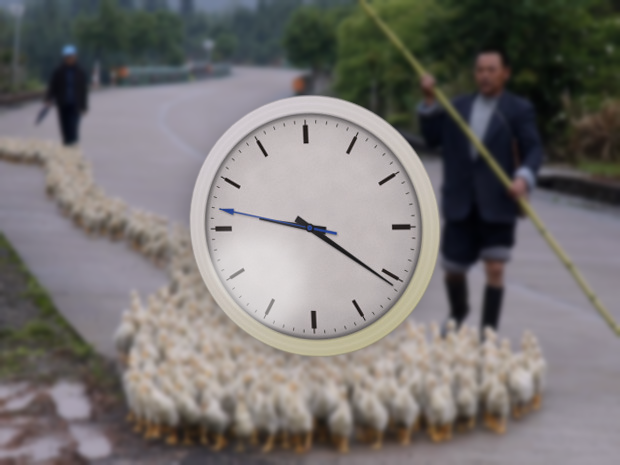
9 h 20 min 47 s
